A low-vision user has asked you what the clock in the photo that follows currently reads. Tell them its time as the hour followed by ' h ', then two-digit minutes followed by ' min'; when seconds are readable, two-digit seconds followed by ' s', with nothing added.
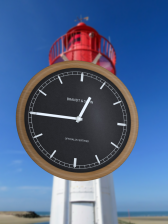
12 h 45 min
